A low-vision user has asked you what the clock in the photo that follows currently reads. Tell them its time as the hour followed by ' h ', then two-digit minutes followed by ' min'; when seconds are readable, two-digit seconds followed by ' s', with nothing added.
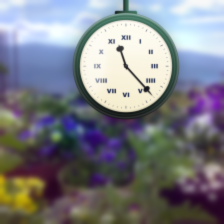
11 h 23 min
